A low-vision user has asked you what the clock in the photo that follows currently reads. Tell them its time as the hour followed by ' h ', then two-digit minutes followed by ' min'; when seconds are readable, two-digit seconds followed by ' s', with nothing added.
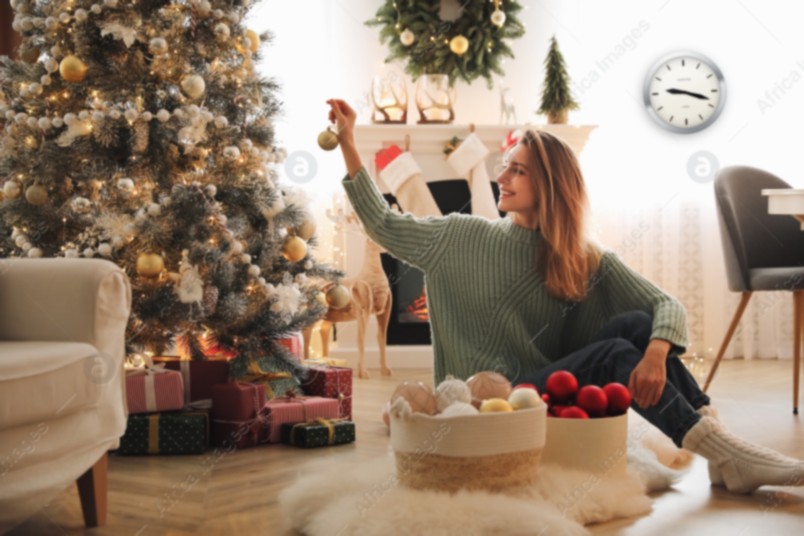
9 h 18 min
